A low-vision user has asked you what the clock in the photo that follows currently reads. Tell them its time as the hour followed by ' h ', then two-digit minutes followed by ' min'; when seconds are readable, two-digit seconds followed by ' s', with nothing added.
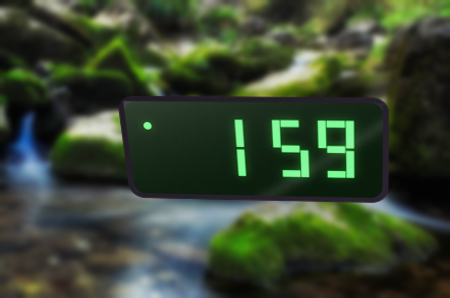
1 h 59 min
